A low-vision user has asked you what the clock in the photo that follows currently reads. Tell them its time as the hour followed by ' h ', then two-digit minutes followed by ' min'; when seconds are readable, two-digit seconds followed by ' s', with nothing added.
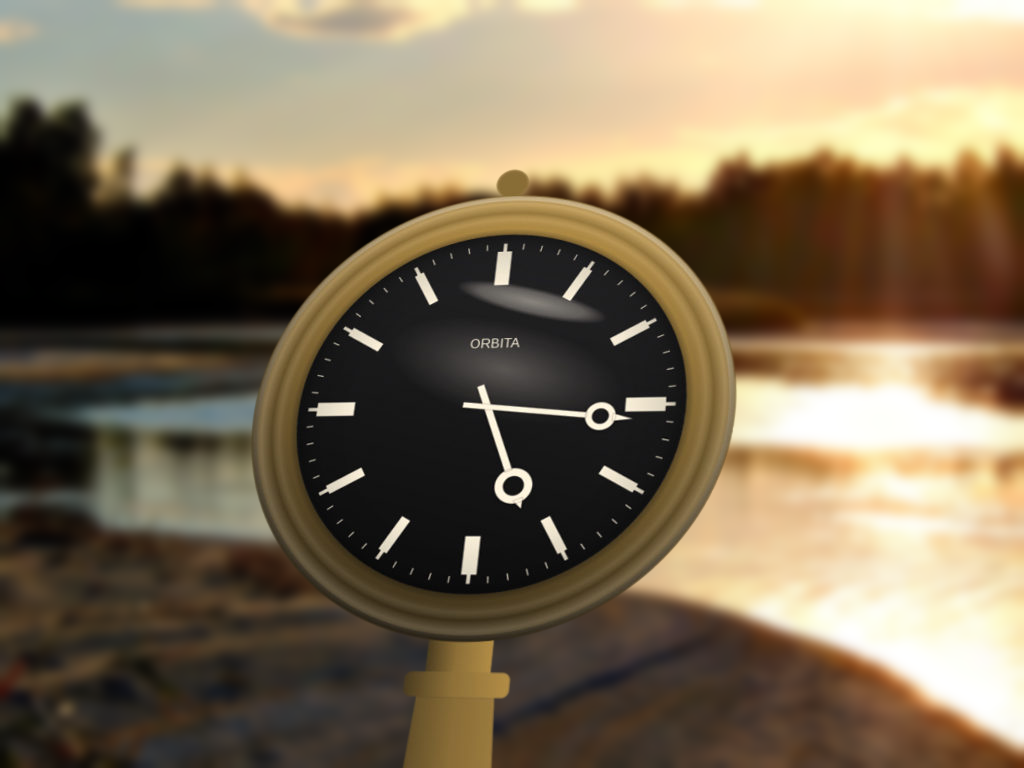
5 h 16 min
